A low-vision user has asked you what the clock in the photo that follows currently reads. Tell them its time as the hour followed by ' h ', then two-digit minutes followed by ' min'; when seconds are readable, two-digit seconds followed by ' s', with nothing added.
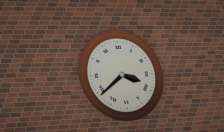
3 h 39 min
